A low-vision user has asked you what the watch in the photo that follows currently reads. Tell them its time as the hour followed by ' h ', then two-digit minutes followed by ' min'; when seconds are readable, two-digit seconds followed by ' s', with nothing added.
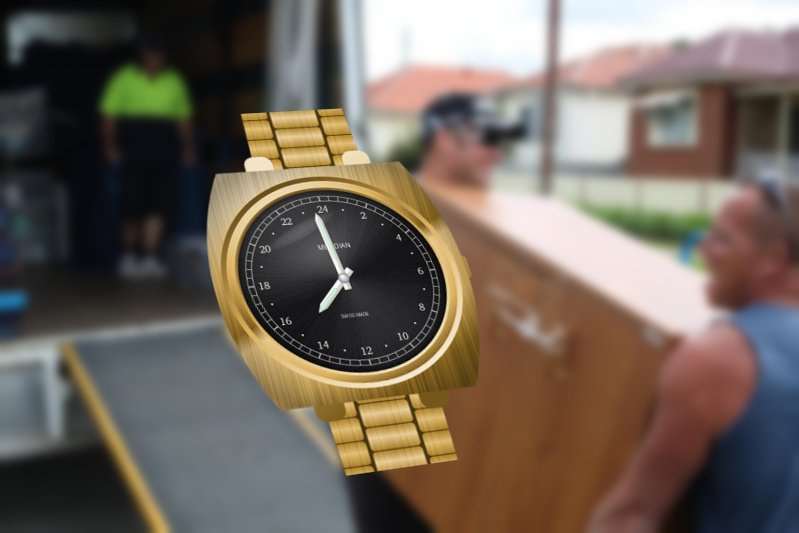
14 h 59 min
